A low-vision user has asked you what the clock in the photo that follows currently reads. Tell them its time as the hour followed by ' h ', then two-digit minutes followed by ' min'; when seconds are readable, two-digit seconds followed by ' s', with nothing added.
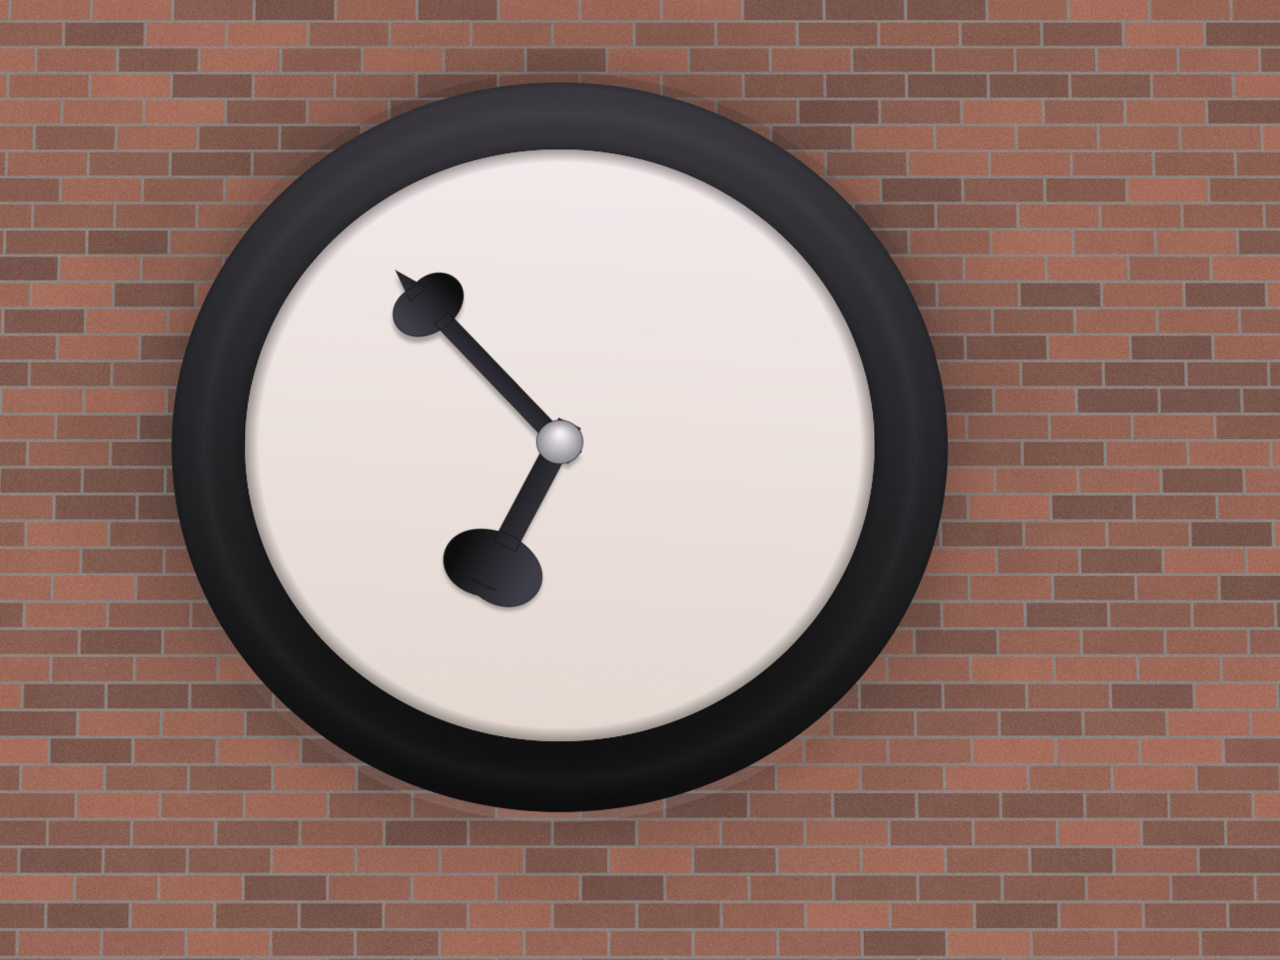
6 h 53 min
